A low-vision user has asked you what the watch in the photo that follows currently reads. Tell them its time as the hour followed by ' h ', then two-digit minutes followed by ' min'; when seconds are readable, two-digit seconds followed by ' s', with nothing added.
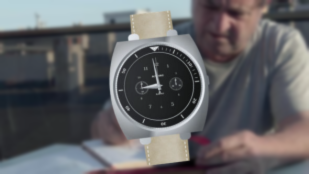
8 h 59 min
